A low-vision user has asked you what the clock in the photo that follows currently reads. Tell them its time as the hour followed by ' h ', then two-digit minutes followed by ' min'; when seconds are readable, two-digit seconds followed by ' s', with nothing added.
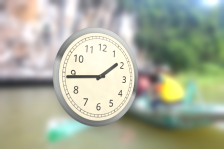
1 h 44 min
